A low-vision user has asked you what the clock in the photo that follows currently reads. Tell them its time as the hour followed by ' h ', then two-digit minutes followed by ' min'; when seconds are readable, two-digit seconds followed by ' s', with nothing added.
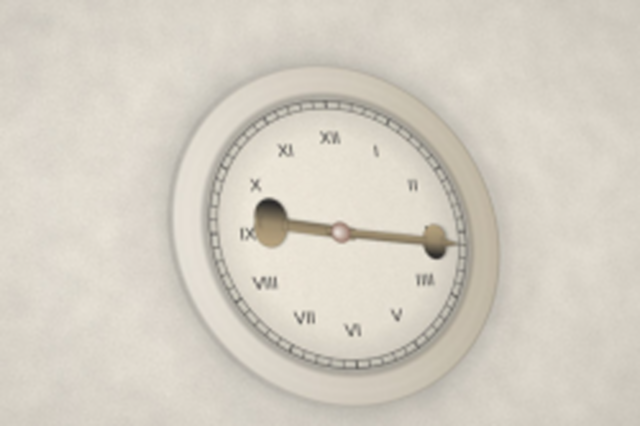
9 h 16 min
